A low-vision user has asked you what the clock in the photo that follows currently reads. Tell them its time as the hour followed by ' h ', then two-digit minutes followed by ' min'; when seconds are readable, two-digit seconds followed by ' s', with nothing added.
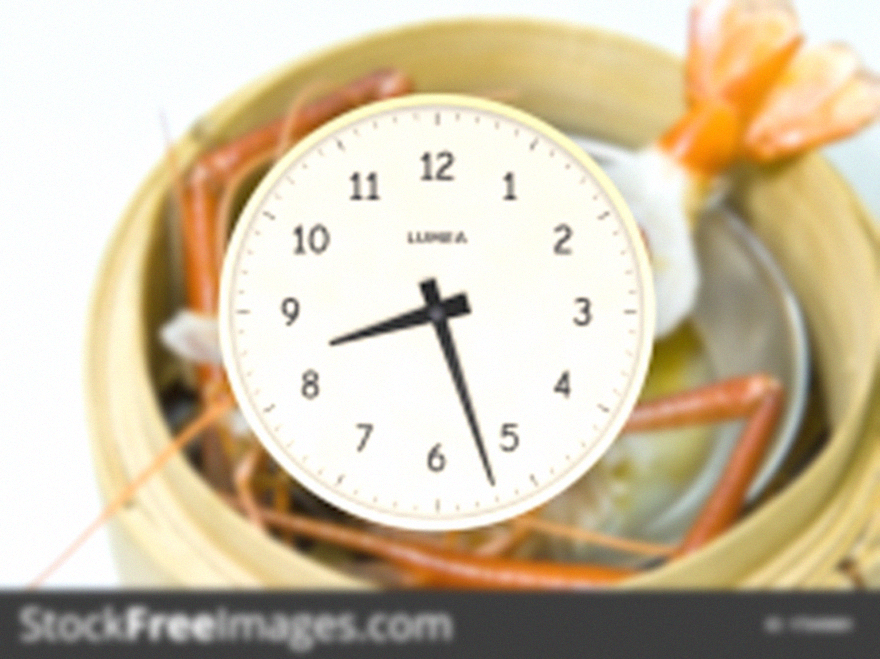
8 h 27 min
